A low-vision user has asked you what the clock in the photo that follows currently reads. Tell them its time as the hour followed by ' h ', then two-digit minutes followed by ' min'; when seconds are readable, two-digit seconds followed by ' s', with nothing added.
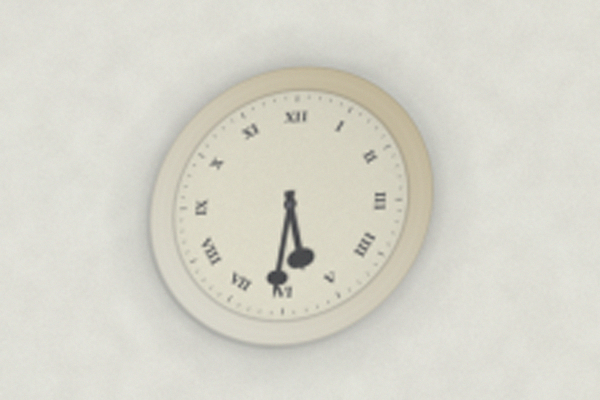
5 h 31 min
